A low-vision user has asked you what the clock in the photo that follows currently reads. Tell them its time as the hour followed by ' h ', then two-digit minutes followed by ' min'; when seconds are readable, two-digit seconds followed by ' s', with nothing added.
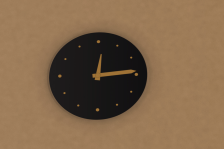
12 h 14 min
